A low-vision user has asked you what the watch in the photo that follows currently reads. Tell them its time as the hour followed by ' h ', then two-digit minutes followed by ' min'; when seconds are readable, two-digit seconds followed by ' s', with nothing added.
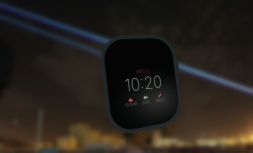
10 h 20 min
